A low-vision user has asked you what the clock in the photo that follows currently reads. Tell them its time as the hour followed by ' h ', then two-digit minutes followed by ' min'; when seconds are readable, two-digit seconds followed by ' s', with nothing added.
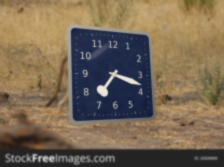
7 h 18 min
